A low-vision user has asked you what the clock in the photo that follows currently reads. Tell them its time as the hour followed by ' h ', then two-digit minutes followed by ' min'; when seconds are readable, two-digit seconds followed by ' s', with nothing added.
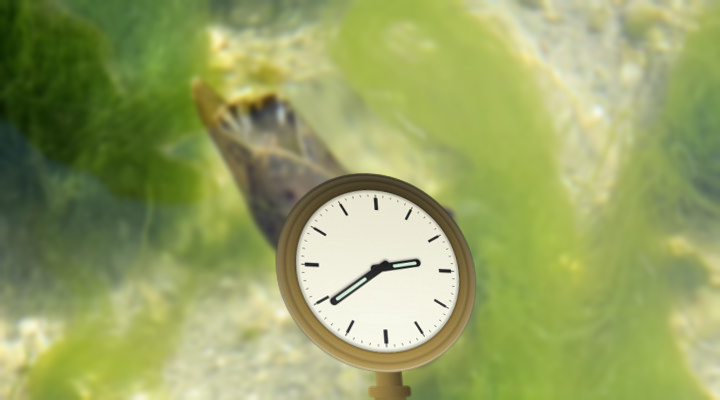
2 h 39 min
